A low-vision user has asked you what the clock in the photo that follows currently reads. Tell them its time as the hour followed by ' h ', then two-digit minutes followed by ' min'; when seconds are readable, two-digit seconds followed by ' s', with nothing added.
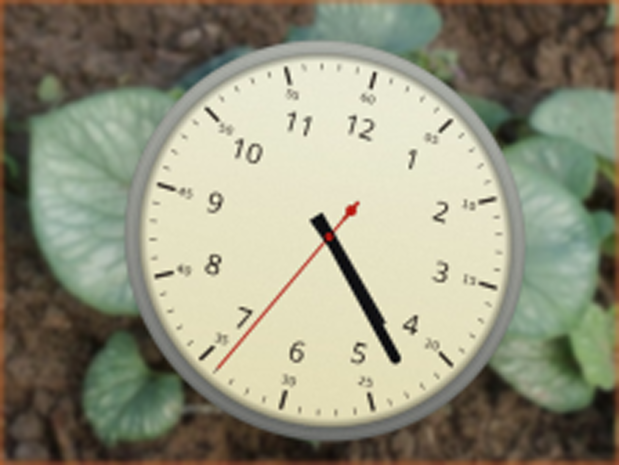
4 h 22 min 34 s
